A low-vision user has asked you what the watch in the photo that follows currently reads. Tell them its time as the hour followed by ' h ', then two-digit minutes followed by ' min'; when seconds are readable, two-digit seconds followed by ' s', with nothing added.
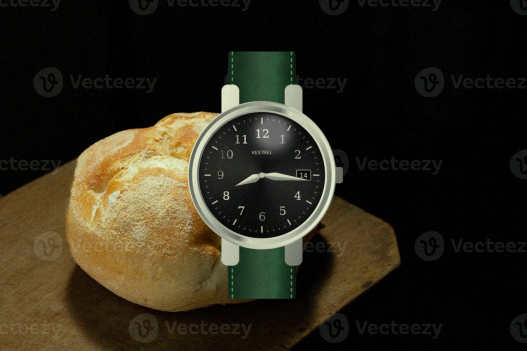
8 h 16 min
